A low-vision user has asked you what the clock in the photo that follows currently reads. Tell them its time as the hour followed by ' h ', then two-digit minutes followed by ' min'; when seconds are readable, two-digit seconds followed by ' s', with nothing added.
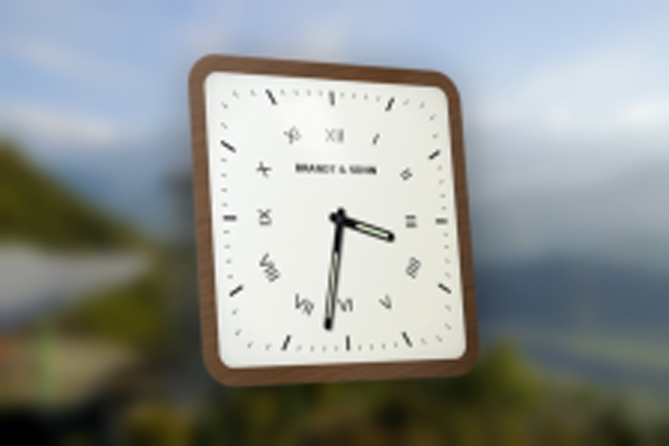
3 h 32 min
